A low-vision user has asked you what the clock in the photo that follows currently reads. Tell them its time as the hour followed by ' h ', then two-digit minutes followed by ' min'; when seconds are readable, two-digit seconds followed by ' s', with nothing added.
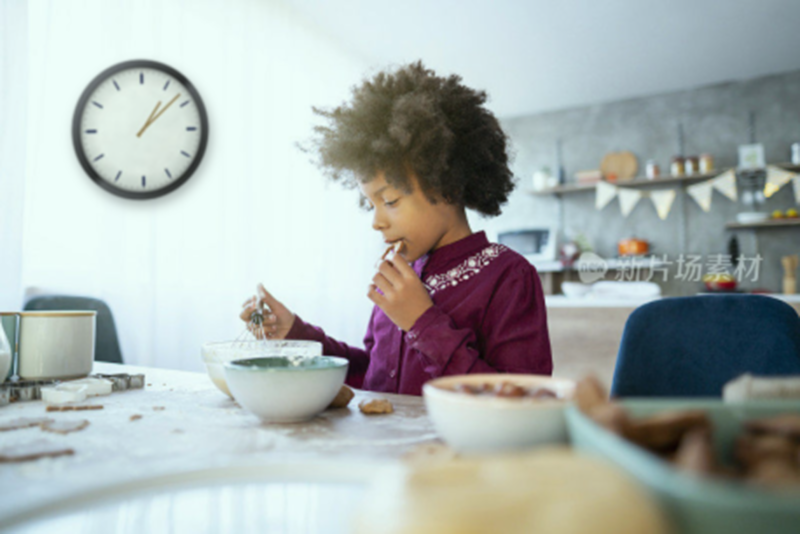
1 h 08 min
